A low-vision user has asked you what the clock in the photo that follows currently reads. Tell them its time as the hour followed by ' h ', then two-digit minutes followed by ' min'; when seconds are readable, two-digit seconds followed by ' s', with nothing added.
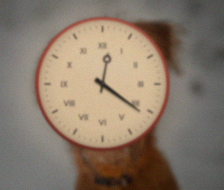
12 h 21 min
